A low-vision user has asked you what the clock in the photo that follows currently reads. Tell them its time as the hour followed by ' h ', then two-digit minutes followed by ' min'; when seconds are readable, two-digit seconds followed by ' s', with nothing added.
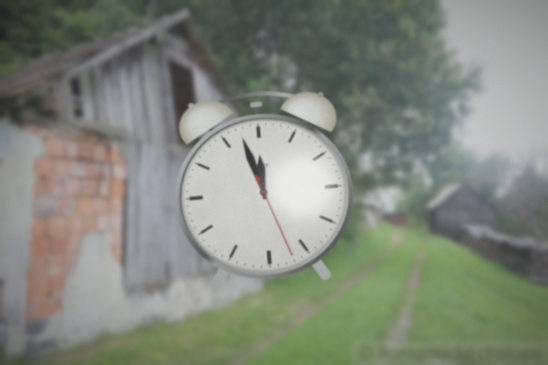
11 h 57 min 27 s
